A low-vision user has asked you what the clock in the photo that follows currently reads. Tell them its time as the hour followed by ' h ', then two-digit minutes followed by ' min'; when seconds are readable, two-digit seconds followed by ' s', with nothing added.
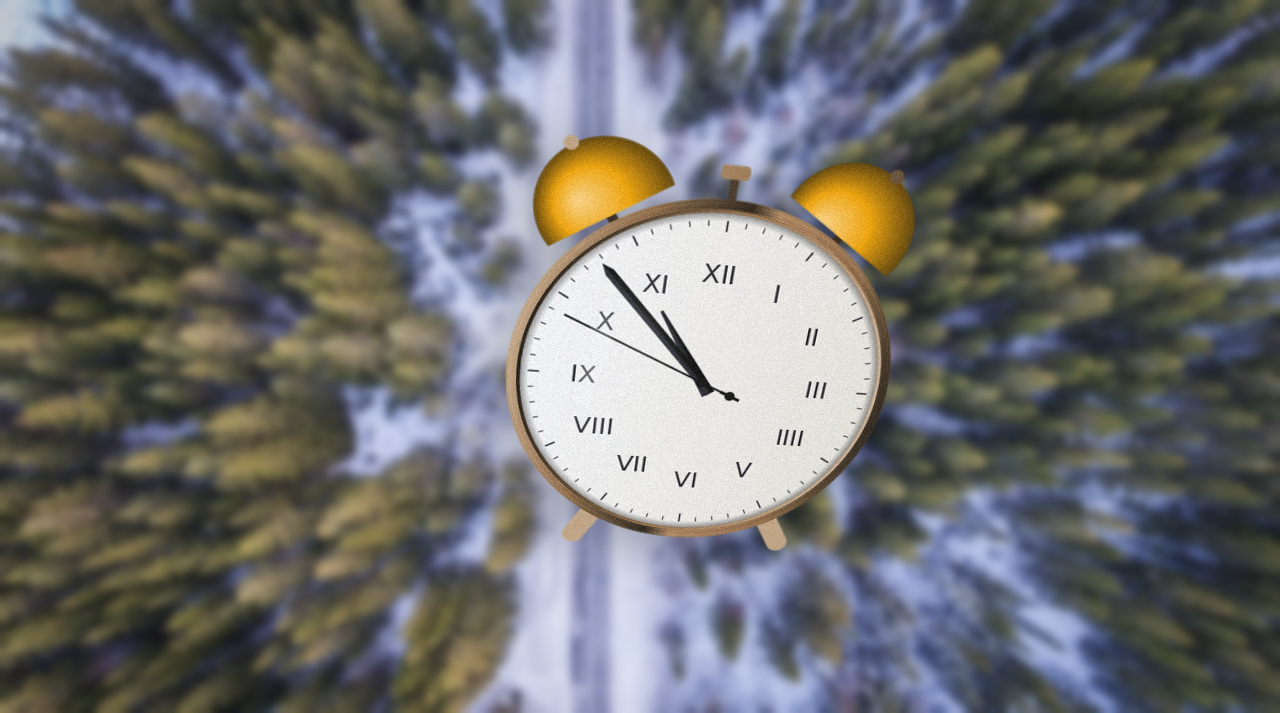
10 h 52 min 49 s
